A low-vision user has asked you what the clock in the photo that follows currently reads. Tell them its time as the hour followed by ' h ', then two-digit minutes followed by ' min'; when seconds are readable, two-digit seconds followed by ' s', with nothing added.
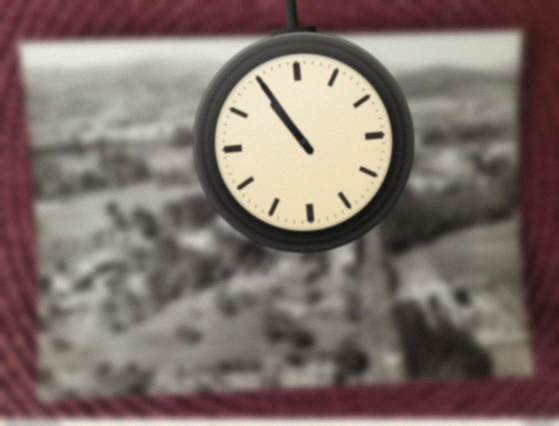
10 h 55 min
